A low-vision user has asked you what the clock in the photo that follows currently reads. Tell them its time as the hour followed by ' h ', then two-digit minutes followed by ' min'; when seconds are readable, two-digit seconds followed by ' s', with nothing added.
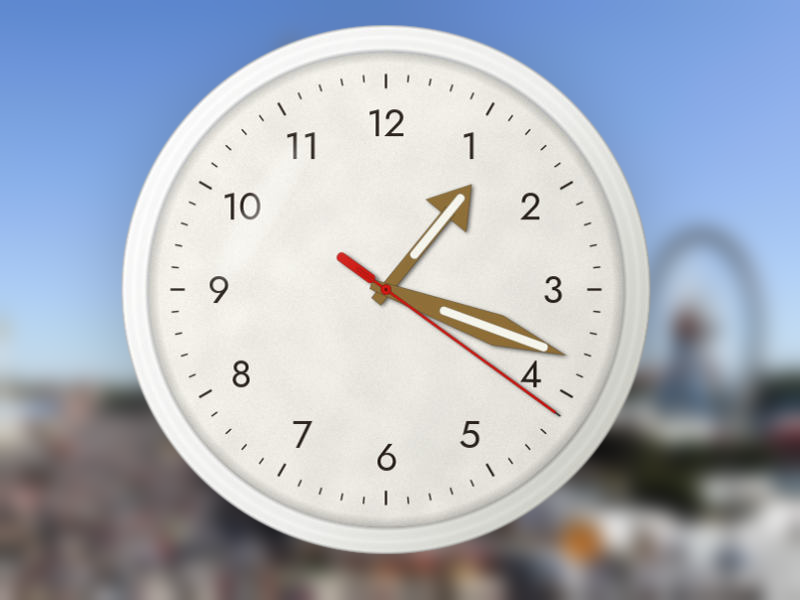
1 h 18 min 21 s
